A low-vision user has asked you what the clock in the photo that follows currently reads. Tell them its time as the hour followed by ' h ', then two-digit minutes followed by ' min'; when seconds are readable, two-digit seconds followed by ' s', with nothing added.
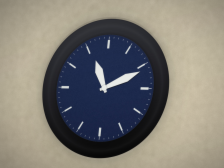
11 h 11 min
